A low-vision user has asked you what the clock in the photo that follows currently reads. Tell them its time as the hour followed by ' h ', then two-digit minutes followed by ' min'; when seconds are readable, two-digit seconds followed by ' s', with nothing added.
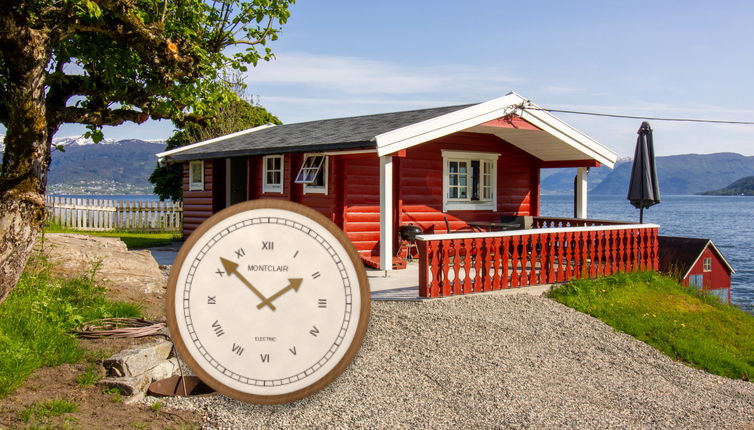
1 h 52 min
